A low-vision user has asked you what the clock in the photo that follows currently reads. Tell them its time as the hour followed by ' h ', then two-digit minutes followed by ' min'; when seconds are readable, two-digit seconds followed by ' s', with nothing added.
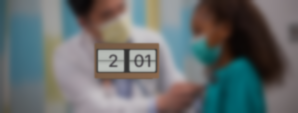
2 h 01 min
